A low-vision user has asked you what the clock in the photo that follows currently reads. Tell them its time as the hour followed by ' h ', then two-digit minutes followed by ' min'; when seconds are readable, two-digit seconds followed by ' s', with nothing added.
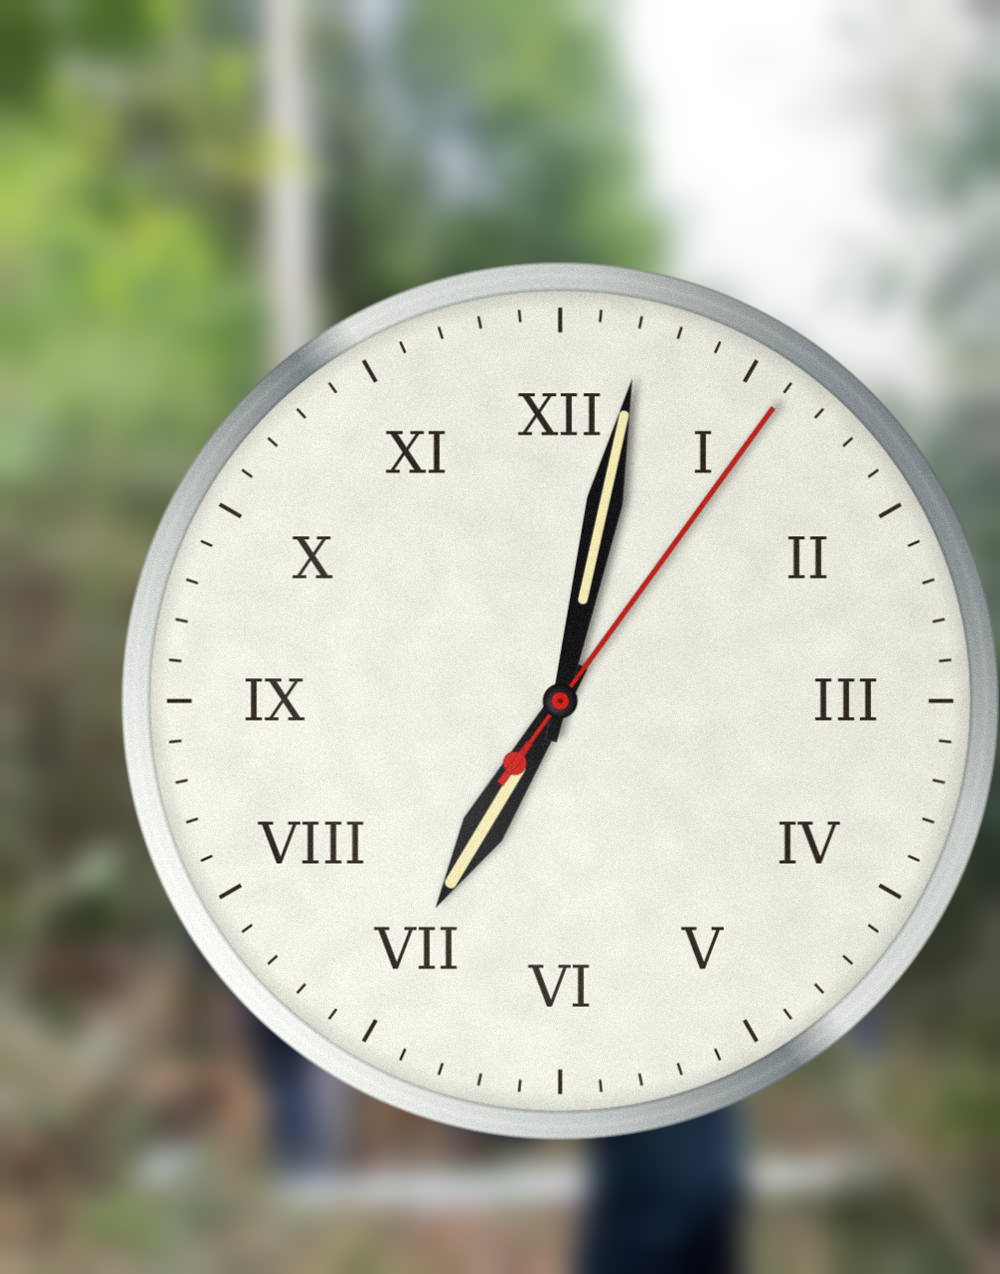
7 h 02 min 06 s
